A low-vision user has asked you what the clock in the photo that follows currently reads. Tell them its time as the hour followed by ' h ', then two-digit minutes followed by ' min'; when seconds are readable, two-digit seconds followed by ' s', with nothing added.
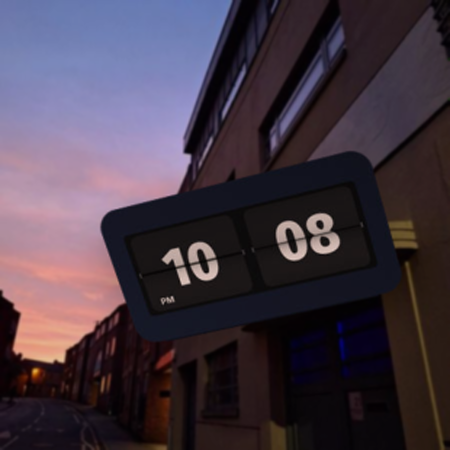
10 h 08 min
